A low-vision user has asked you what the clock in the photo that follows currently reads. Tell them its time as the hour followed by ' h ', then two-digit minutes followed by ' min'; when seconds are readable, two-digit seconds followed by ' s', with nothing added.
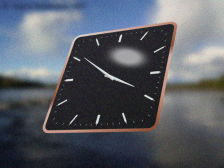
3 h 51 min
